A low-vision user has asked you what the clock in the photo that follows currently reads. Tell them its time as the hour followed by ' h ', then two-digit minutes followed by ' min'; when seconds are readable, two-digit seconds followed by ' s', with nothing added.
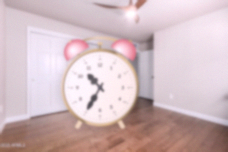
10 h 35 min
